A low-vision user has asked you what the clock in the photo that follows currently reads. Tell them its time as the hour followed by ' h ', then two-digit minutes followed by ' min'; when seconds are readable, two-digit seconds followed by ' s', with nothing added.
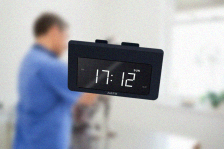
17 h 12 min
